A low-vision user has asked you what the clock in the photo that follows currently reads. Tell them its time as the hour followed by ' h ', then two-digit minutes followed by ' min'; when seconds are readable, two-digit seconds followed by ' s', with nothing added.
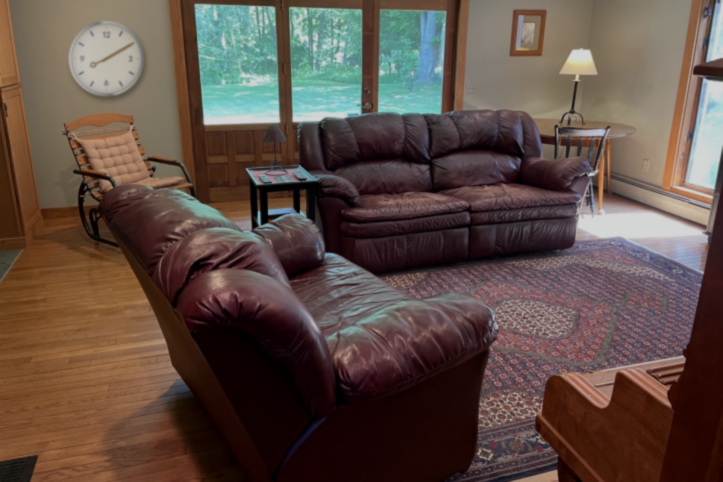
8 h 10 min
